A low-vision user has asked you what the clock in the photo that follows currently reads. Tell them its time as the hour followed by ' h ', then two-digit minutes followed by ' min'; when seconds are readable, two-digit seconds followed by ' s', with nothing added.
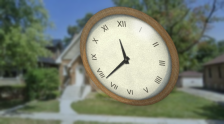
11 h 38 min
